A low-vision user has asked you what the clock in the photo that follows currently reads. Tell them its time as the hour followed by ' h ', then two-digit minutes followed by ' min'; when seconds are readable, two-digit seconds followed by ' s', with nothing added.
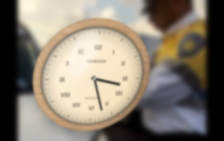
3 h 27 min
